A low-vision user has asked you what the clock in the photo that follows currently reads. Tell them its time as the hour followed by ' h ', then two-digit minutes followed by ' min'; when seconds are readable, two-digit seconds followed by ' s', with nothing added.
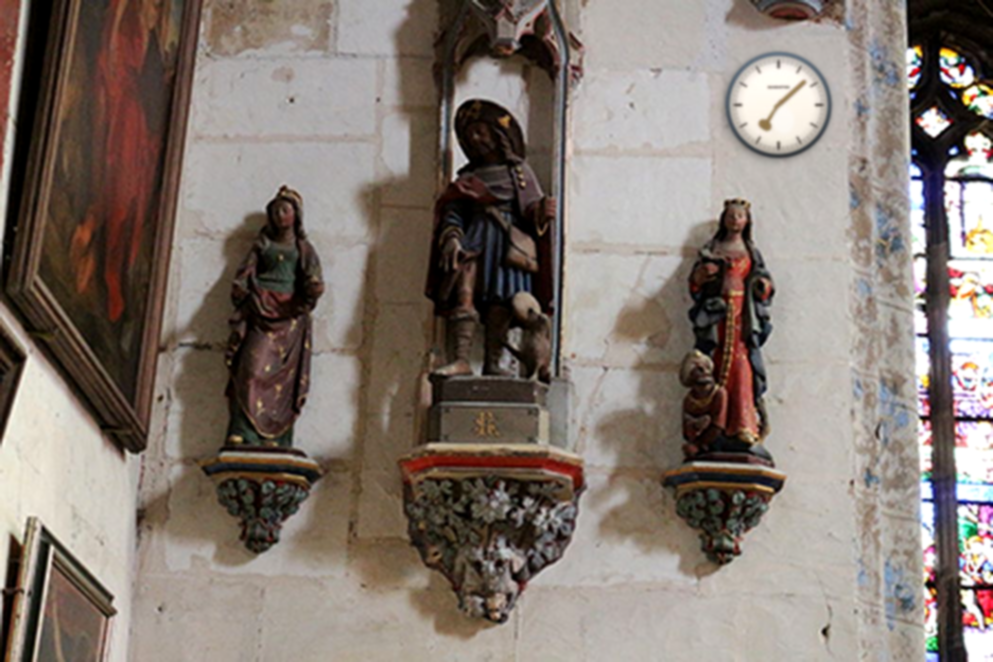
7 h 08 min
